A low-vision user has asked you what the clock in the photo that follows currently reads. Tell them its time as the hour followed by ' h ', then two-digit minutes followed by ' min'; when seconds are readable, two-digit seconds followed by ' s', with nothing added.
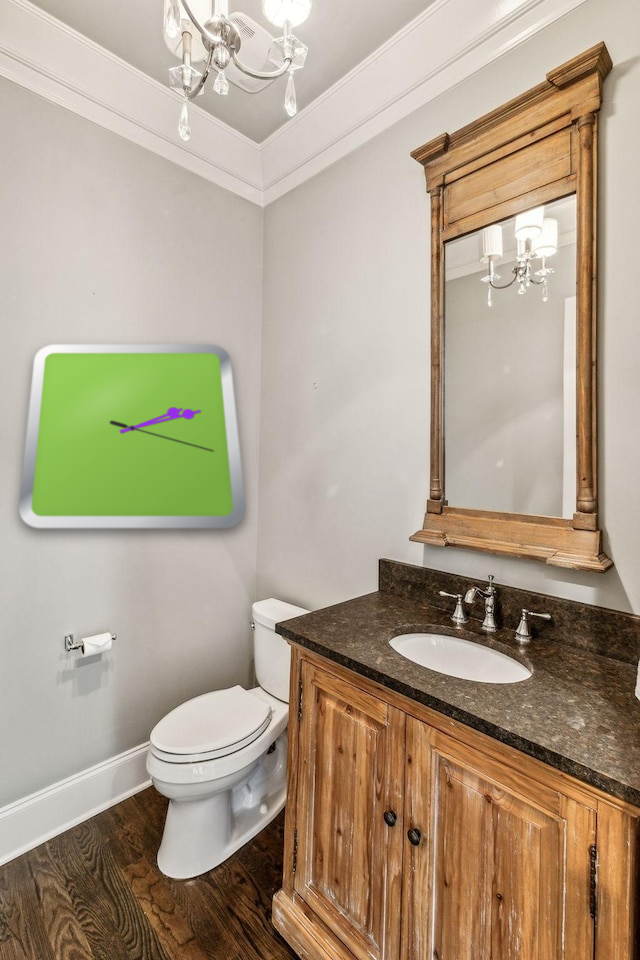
2 h 12 min 18 s
